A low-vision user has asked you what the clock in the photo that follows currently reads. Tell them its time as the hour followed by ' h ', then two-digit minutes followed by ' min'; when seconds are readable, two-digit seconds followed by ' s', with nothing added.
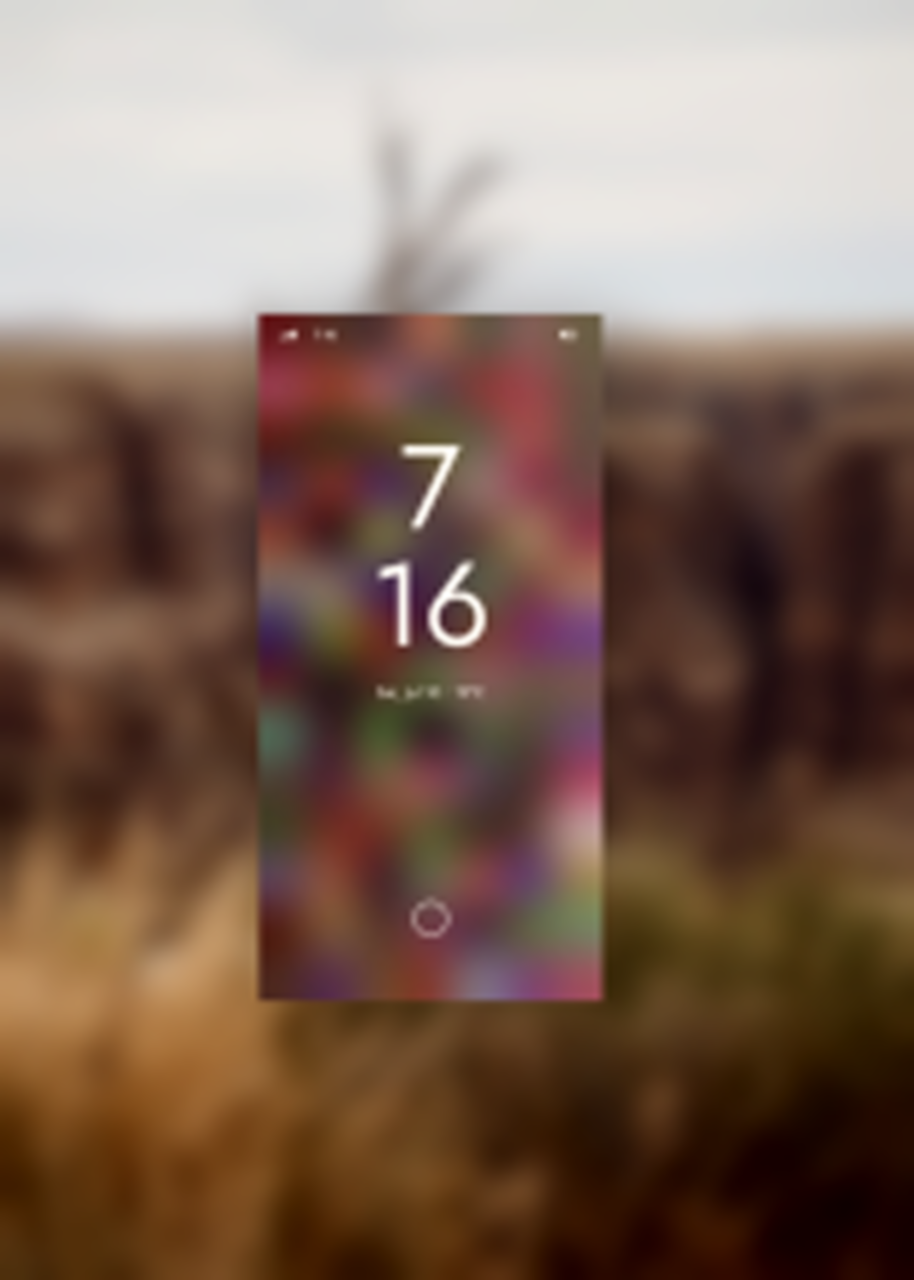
7 h 16 min
